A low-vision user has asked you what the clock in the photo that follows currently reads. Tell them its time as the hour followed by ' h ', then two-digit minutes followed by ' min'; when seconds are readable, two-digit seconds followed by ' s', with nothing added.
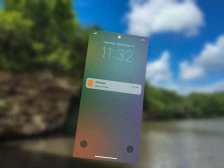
11 h 32 min
